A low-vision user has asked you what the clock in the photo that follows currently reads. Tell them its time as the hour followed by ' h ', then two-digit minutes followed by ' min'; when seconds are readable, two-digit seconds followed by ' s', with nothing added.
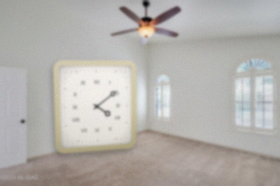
4 h 09 min
